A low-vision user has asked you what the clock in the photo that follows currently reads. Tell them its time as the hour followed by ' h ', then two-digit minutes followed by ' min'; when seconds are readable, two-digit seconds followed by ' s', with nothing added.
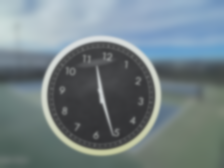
11 h 26 min
